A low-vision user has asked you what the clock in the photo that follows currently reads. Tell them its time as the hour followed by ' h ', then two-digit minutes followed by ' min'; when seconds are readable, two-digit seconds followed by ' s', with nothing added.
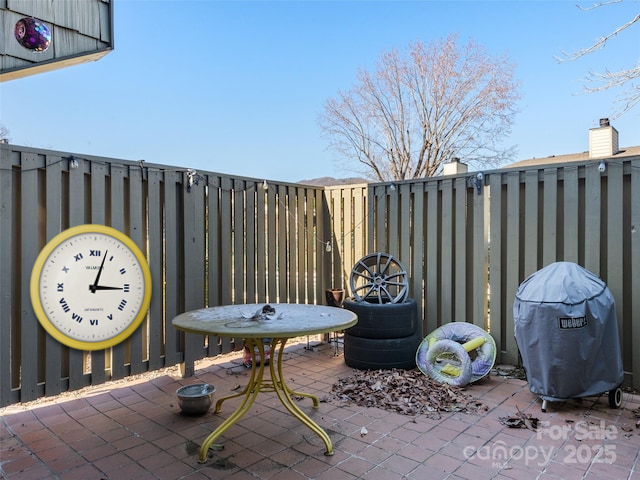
3 h 03 min
